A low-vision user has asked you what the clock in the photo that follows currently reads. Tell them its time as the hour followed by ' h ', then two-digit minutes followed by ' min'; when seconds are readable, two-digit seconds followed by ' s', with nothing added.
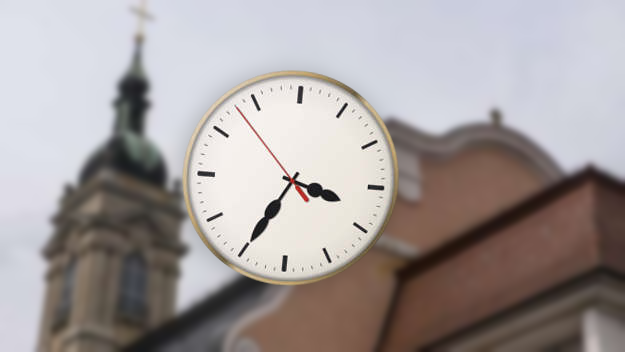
3 h 34 min 53 s
